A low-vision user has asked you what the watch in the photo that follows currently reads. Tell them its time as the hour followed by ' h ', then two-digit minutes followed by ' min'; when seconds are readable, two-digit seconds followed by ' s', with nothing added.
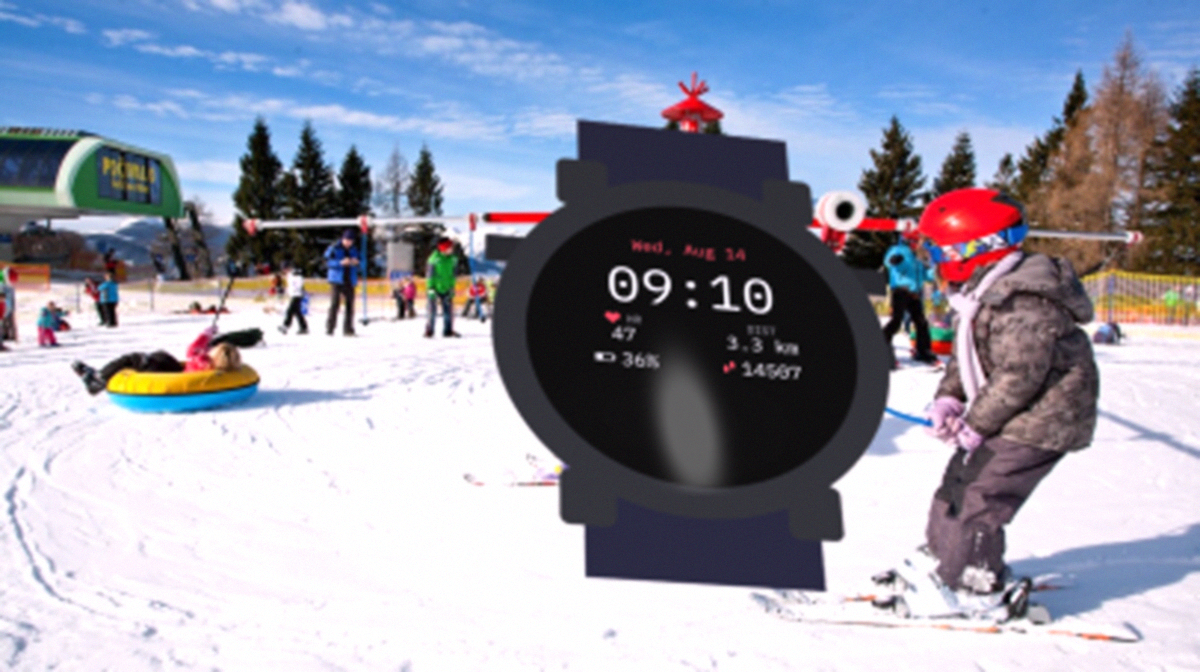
9 h 10 min
